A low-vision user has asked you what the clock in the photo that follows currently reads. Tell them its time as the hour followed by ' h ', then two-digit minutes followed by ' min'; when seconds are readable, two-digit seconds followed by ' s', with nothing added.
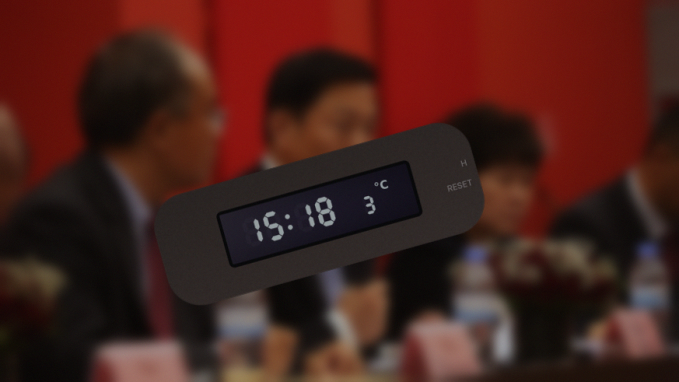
15 h 18 min
